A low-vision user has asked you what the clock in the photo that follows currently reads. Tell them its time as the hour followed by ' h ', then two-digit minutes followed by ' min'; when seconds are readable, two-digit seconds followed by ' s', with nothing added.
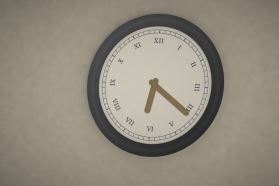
6 h 21 min
